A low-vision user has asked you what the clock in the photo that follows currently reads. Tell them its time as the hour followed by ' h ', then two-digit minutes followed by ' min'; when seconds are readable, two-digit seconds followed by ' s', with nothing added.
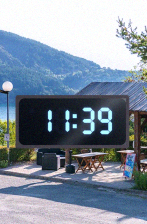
11 h 39 min
